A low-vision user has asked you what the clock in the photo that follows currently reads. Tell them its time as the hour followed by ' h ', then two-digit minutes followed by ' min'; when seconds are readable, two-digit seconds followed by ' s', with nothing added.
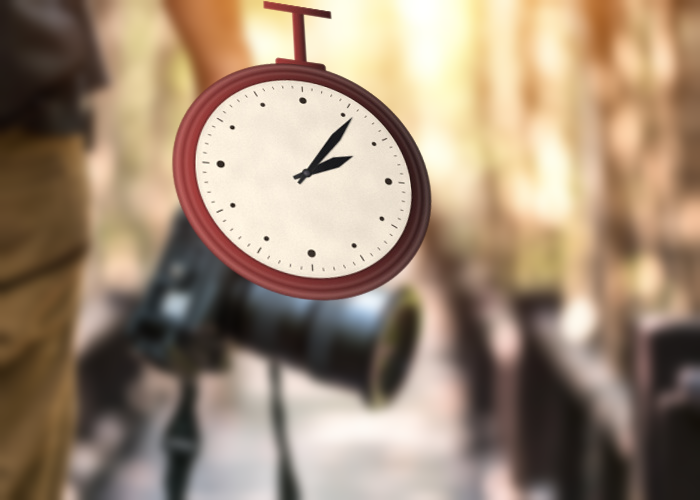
2 h 06 min
